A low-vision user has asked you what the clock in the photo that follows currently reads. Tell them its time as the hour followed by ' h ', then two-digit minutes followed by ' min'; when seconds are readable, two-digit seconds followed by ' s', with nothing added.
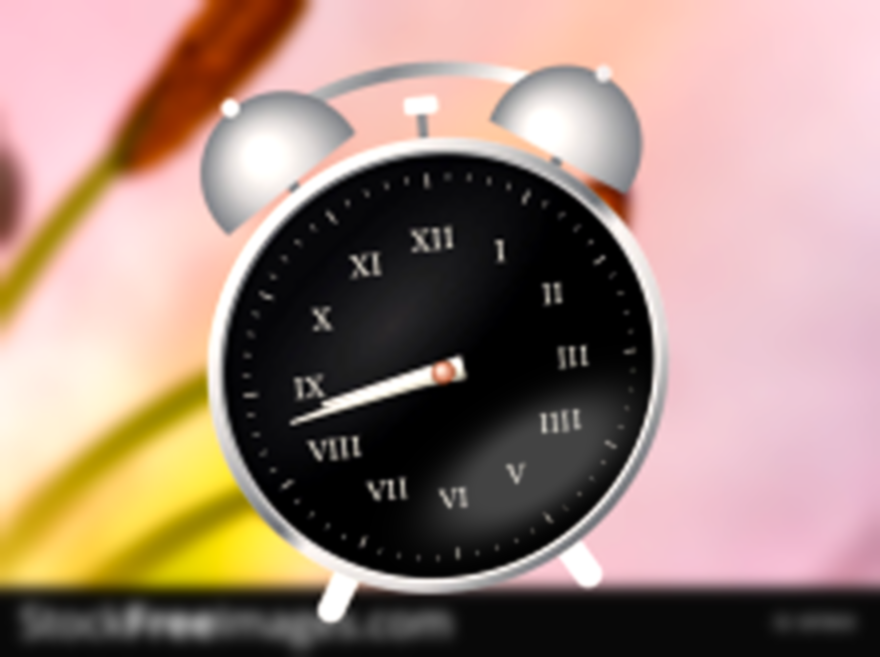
8 h 43 min
